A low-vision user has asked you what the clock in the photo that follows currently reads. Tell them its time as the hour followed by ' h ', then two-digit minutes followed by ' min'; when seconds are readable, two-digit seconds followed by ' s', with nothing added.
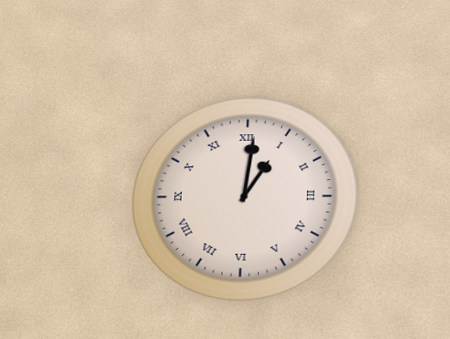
1 h 01 min
